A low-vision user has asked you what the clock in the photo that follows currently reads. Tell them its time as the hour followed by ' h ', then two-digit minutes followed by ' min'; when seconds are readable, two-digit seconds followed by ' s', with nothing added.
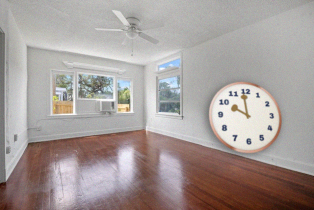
9 h 59 min
